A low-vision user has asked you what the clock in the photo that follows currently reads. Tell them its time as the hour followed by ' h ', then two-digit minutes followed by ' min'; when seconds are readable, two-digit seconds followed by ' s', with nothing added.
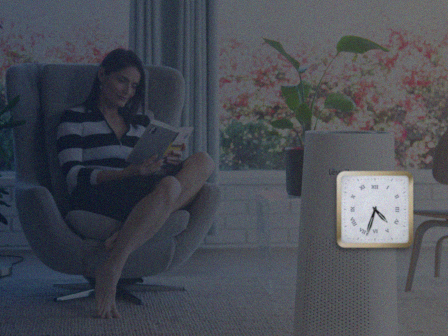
4 h 33 min
